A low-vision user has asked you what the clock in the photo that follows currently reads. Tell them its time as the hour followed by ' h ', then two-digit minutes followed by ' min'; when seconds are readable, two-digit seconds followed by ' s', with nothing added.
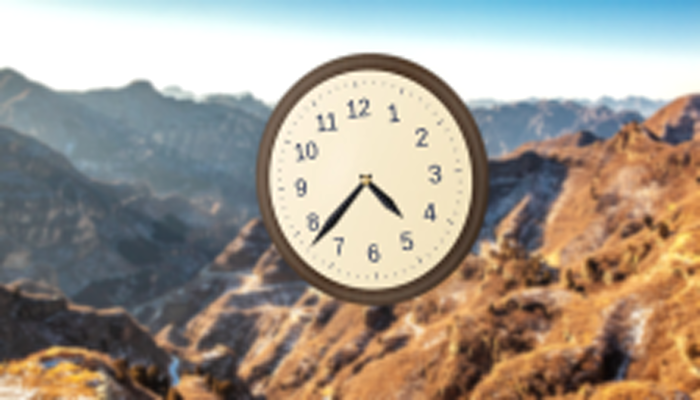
4 h 38 min
